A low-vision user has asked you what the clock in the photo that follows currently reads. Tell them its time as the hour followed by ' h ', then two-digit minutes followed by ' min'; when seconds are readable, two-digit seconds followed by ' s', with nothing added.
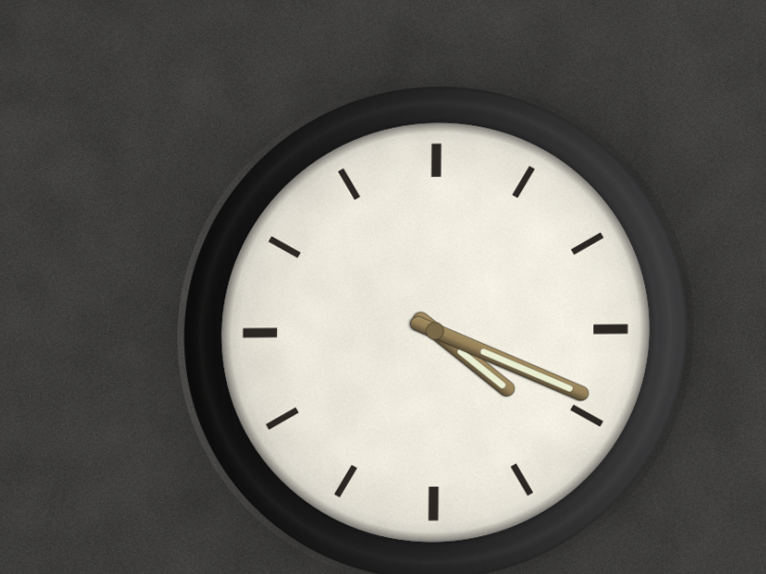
4 h 19 min
